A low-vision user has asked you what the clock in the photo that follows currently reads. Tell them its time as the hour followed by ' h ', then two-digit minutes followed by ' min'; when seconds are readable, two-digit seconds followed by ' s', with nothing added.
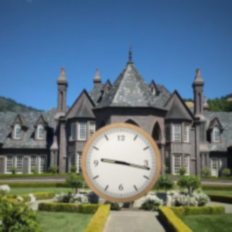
9 h 17 min
